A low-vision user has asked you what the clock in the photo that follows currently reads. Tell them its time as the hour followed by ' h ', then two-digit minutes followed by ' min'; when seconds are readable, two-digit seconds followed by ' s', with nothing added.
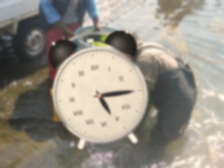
5 h 15 min
